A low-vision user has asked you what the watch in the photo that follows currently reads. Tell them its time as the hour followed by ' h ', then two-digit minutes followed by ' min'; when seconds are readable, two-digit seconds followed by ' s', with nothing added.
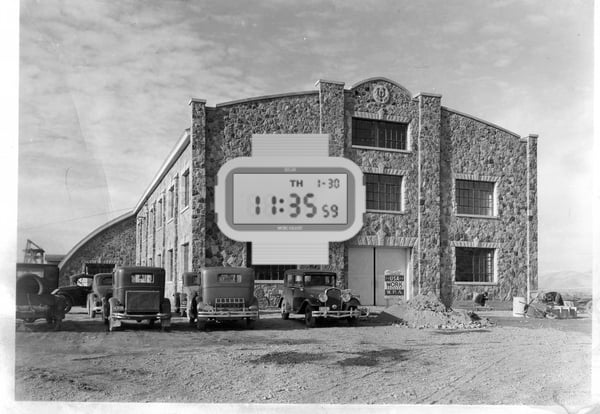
11 h 35 min 59 s
